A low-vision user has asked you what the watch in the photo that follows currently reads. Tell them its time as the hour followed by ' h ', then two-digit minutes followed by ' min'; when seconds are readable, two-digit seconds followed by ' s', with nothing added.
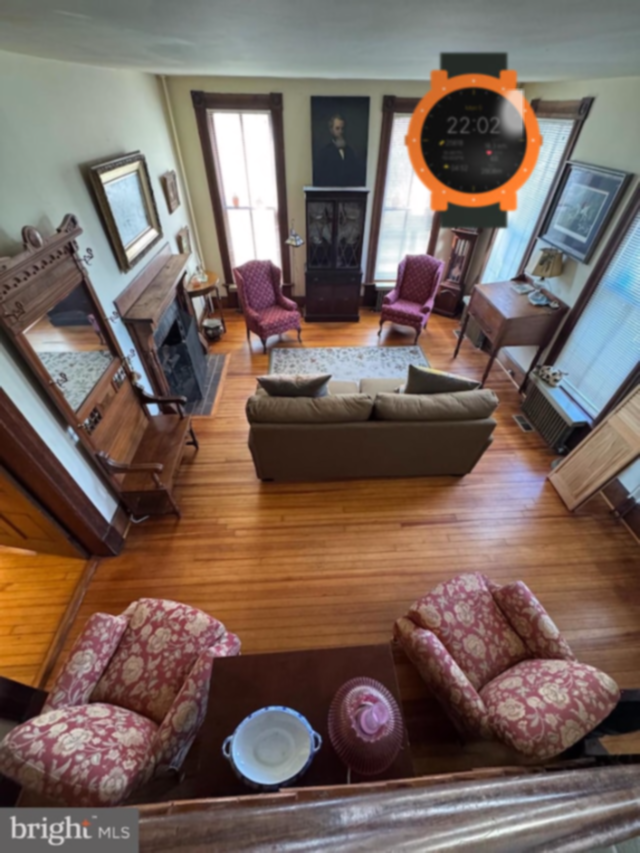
22 h 02 min
